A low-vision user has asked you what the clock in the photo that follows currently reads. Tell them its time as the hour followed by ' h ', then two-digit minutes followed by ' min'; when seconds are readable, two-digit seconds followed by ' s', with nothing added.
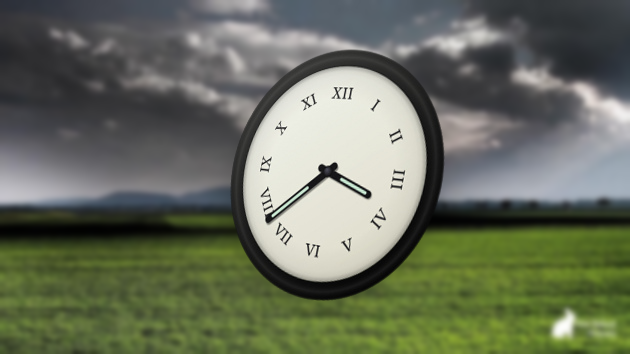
3 h 38 min
